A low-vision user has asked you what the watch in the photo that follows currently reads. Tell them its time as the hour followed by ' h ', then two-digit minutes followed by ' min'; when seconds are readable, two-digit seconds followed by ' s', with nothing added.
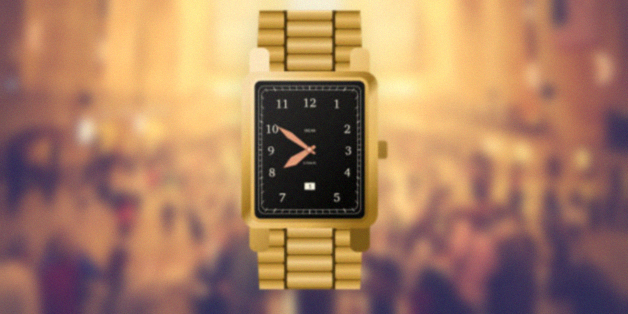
7 h 51 min
